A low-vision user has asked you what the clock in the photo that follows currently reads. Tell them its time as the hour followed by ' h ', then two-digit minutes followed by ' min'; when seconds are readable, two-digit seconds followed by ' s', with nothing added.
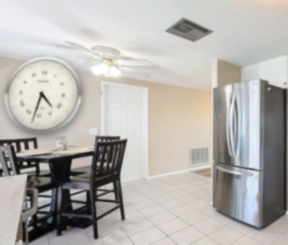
4 h 32 min
